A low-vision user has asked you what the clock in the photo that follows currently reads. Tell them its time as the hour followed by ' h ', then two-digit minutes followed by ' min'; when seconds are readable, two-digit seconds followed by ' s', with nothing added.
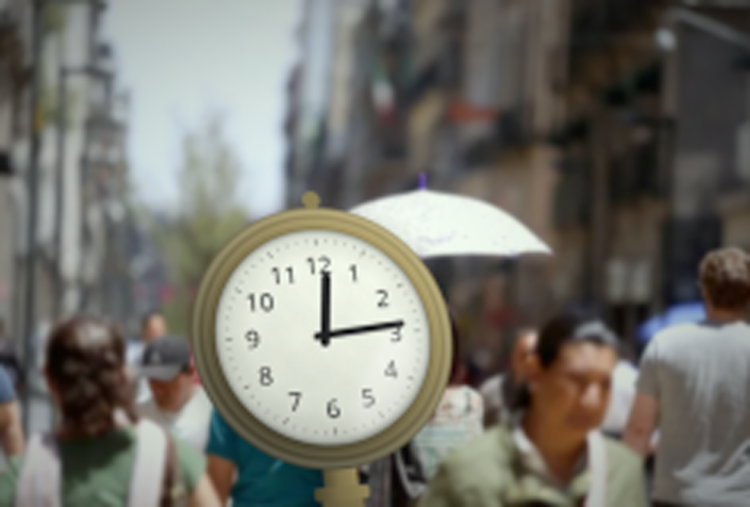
12 h 14 min
